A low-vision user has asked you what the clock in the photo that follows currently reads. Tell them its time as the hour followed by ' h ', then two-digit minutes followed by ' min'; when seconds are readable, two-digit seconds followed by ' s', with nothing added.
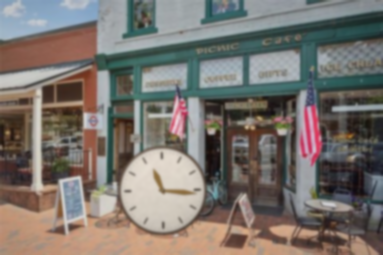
11 h 16 min
